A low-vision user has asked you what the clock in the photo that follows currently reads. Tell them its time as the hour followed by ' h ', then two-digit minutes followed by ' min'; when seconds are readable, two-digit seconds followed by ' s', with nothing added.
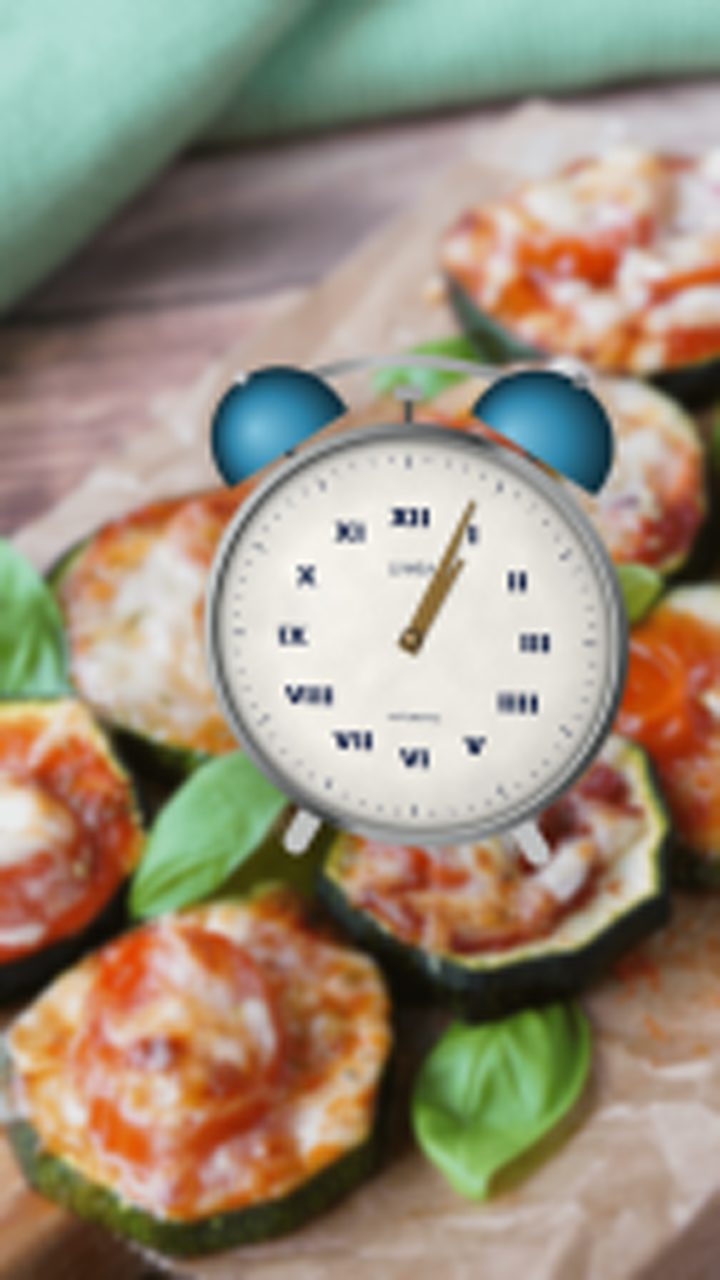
1 h 04 min
